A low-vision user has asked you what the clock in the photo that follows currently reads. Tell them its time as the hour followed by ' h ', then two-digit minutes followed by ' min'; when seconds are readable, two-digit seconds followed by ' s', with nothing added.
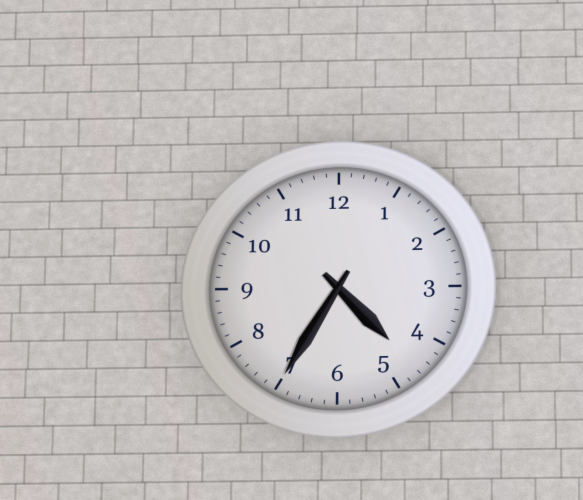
4 h 35 min
